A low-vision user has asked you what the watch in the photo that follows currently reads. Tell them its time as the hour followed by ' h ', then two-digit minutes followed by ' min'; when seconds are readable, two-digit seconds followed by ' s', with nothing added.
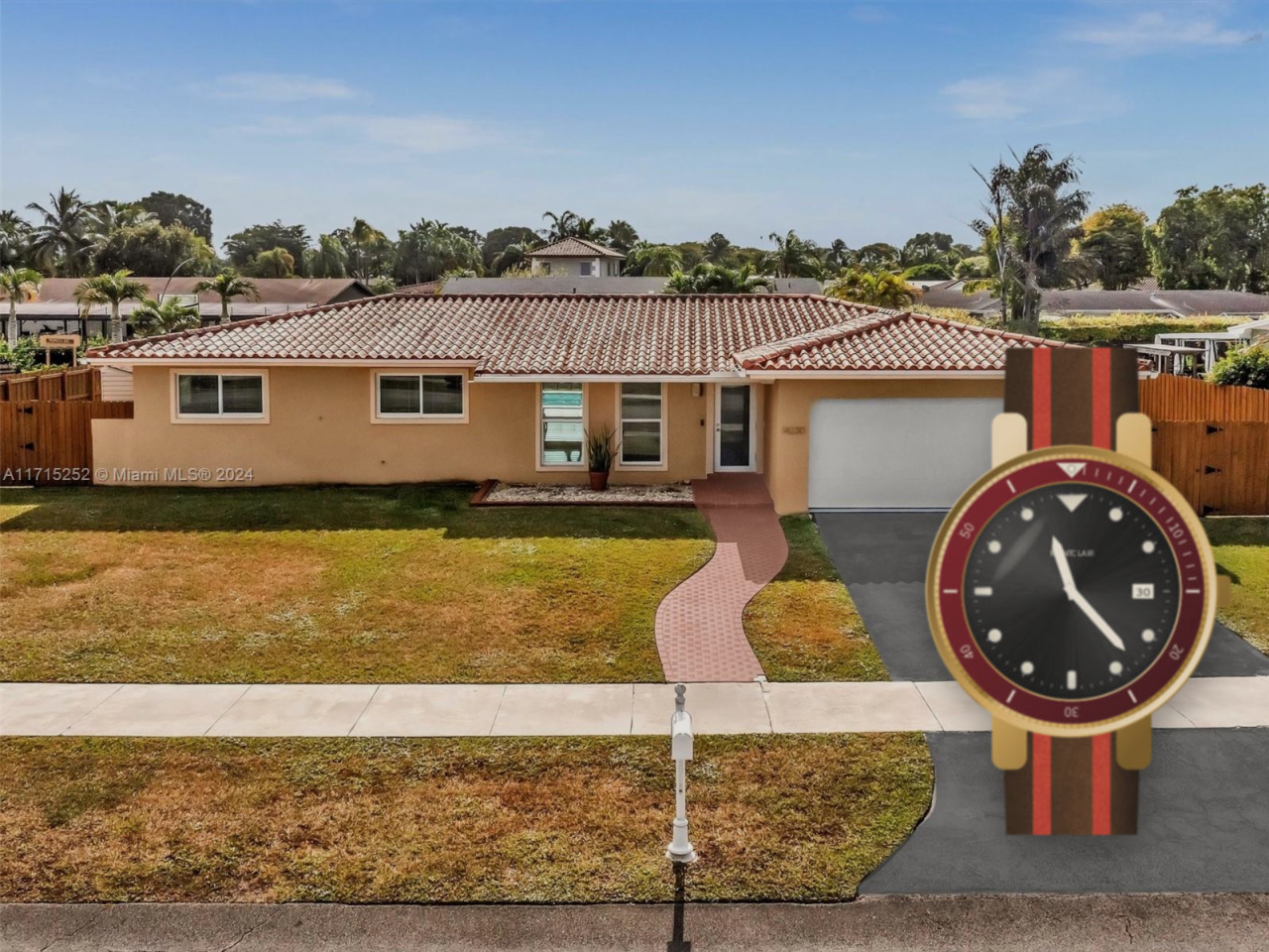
11 h 23 min
